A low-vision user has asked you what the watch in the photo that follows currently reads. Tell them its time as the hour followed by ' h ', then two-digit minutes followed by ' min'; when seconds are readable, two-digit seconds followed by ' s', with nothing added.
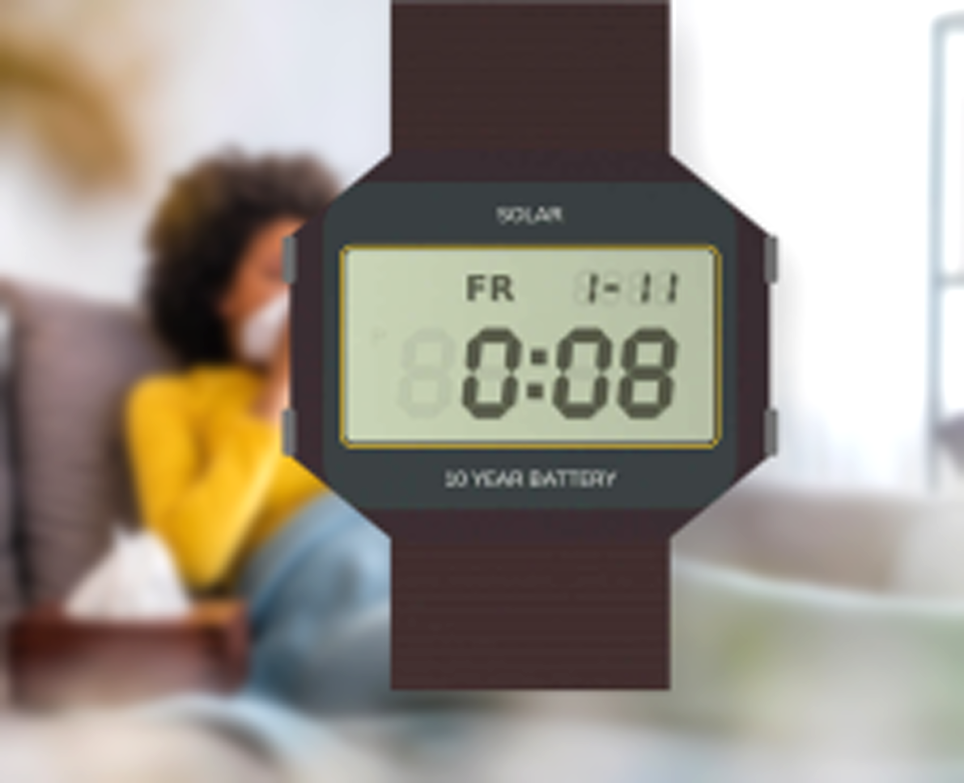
0 h 08 min
